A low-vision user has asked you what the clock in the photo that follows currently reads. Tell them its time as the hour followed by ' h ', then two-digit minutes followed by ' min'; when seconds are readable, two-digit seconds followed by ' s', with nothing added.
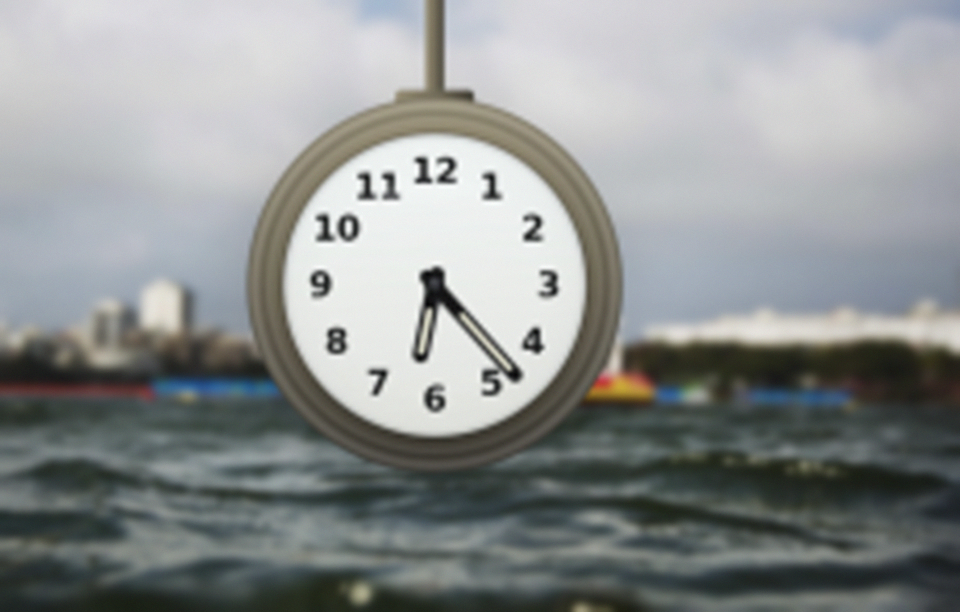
6 h 23 min
